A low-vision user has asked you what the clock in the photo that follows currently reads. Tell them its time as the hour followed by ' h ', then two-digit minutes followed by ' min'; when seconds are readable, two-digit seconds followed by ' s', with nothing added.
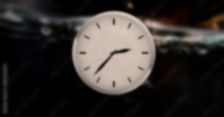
2 h 37 min
